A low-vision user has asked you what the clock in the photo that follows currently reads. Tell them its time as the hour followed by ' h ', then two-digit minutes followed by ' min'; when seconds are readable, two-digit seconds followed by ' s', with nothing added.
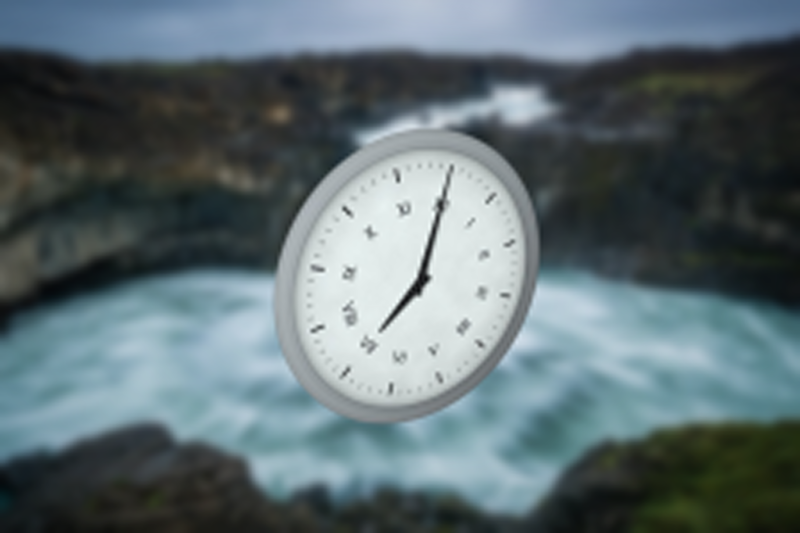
7 h 00 min
